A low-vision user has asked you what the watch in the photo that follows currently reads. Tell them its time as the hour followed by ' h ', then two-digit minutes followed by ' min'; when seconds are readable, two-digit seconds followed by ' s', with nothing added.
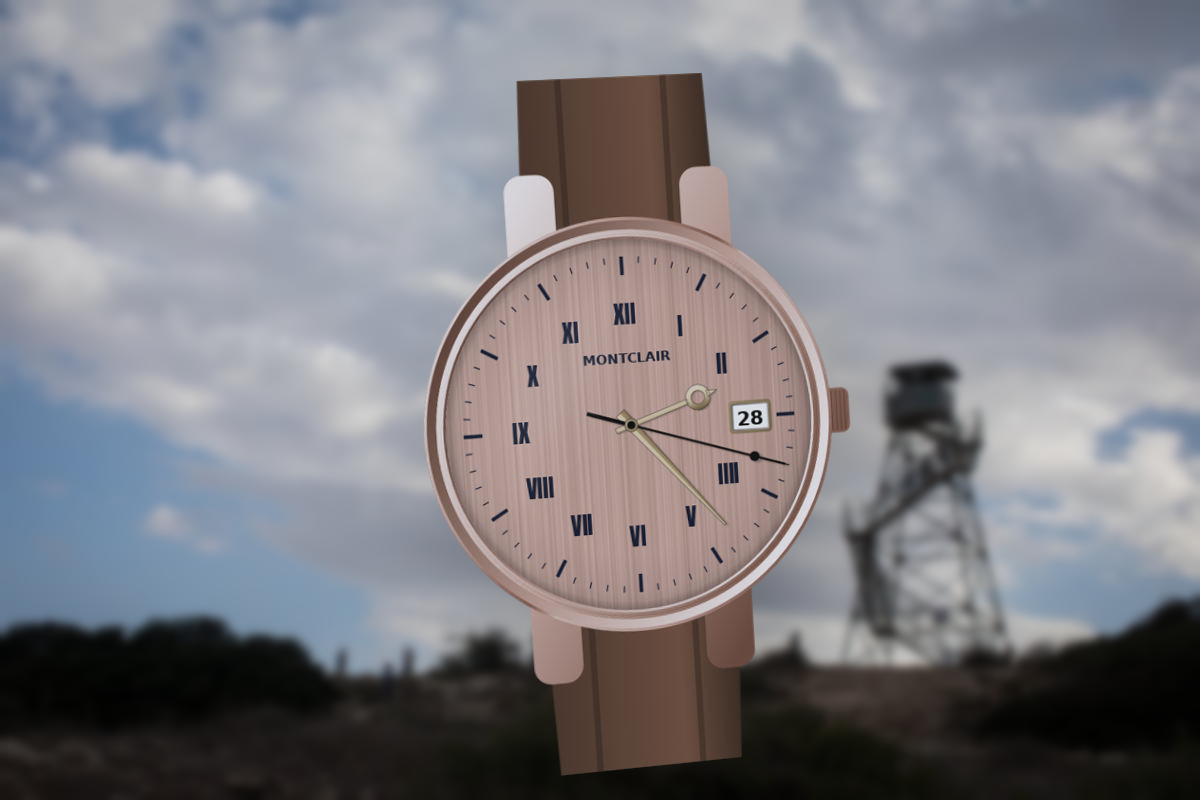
2 h 23 min 18 s
